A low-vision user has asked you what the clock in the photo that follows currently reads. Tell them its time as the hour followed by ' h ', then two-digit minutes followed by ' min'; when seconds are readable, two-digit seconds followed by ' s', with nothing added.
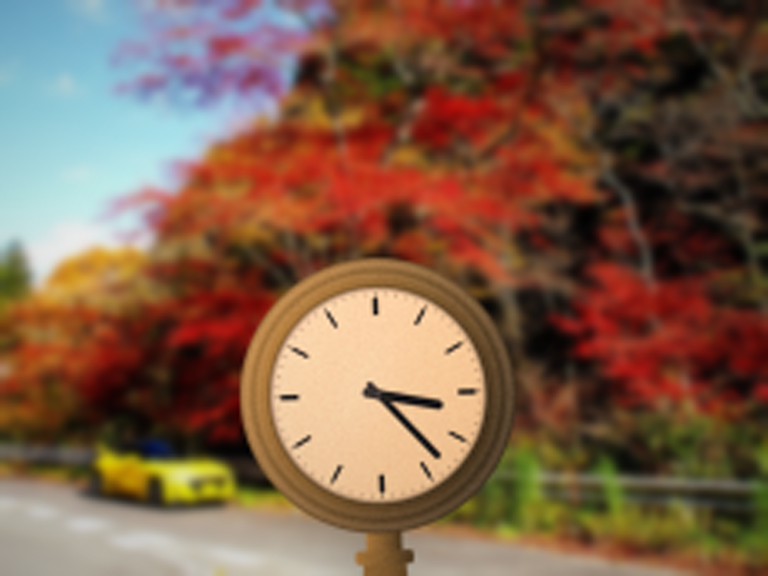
3 h 23 min
